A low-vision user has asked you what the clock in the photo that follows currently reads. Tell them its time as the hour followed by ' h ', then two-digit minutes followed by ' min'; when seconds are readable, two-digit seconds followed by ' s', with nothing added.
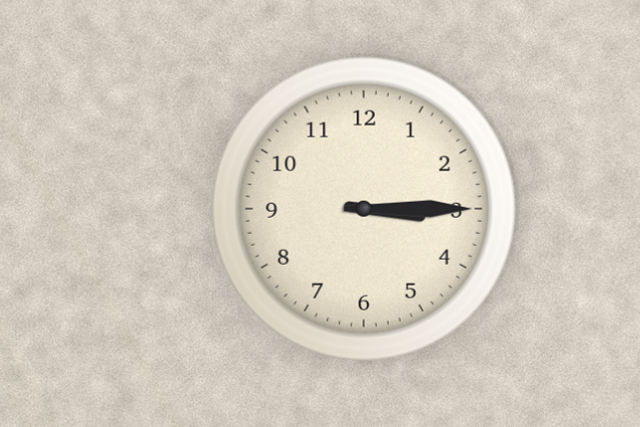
3 h 15 min
